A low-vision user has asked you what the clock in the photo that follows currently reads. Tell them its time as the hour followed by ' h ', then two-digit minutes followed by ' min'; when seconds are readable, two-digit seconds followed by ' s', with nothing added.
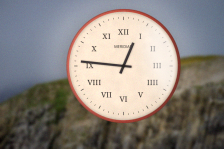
12 h 46 min
